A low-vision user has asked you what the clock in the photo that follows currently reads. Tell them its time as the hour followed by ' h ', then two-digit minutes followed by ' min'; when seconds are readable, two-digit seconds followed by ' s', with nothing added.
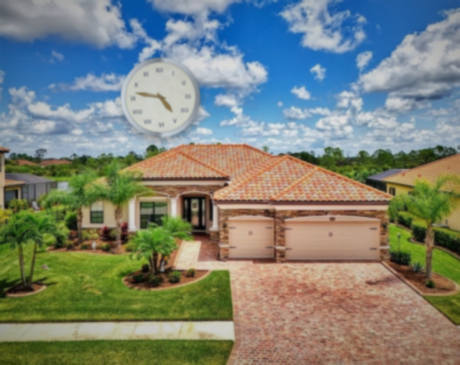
4 h 47 min
